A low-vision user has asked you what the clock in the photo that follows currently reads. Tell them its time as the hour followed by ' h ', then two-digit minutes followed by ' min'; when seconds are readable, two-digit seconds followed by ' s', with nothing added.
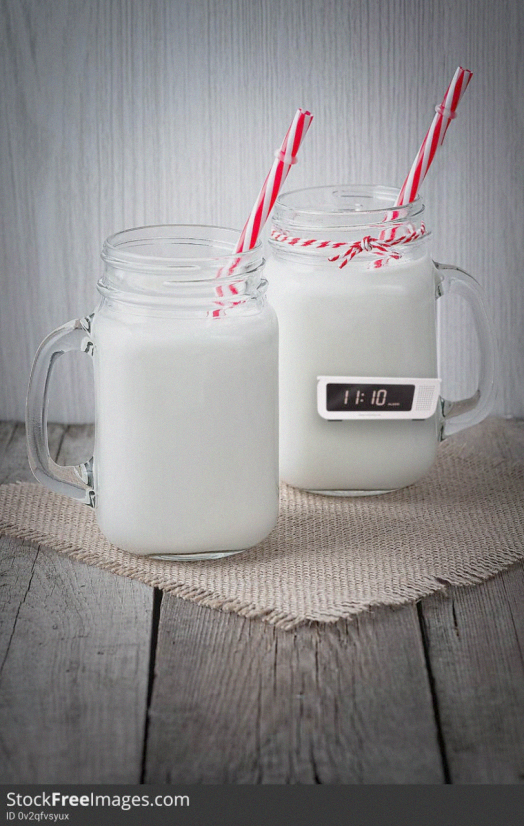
11 h 10 min
